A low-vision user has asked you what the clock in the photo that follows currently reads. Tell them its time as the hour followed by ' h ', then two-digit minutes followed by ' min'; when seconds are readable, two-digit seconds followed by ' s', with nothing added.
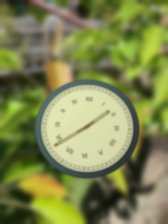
1 h 39 min
